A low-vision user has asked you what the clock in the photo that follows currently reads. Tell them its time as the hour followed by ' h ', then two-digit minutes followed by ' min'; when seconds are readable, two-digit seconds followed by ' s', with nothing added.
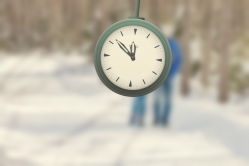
11 h 52 min
